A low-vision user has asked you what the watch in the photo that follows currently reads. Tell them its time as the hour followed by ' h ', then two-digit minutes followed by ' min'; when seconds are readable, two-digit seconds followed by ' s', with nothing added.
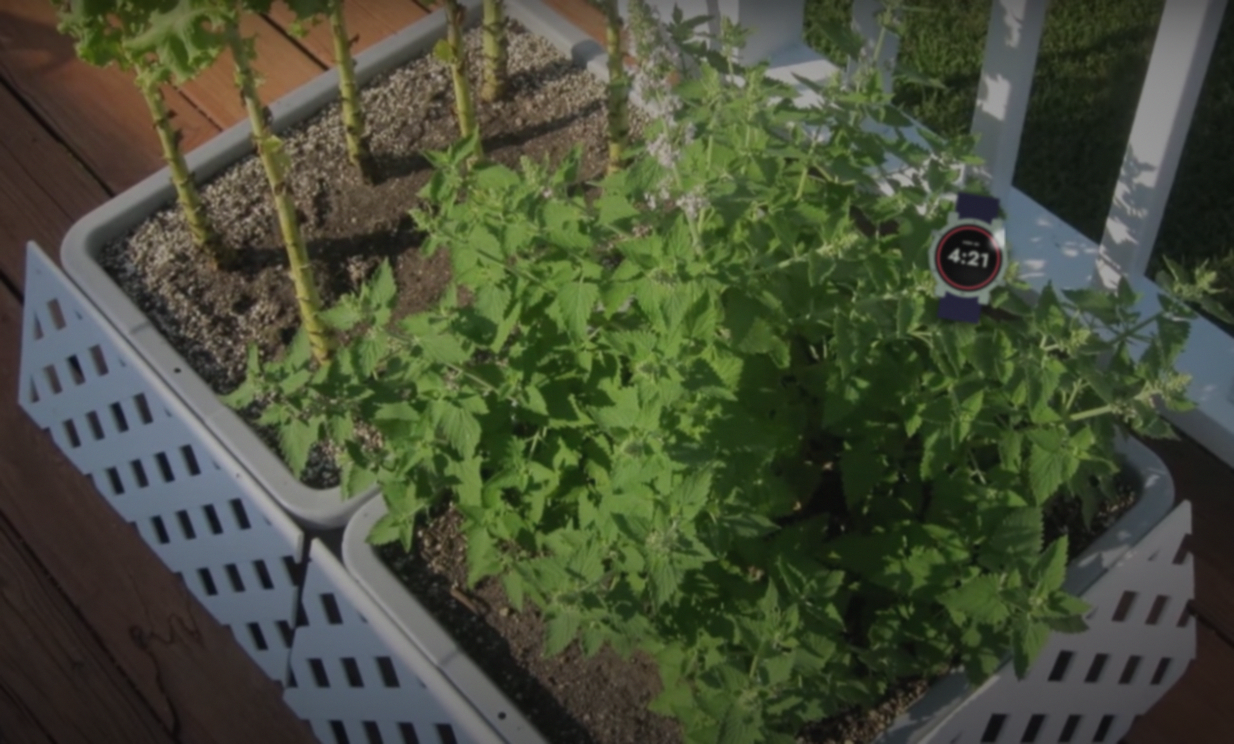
4 h 21 min
